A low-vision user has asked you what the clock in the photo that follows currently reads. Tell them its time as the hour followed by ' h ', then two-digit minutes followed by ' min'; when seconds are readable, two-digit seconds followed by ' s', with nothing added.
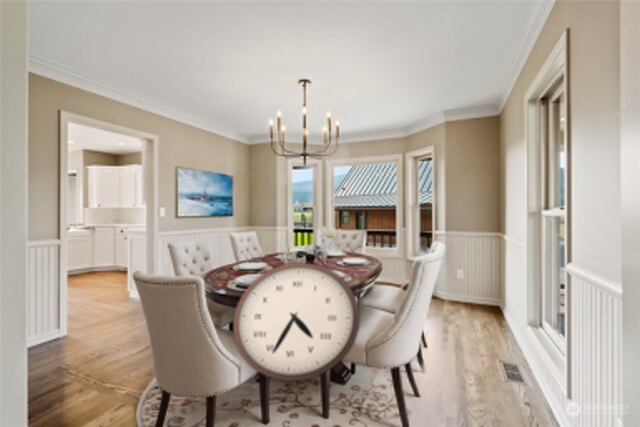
4 h 34 min
